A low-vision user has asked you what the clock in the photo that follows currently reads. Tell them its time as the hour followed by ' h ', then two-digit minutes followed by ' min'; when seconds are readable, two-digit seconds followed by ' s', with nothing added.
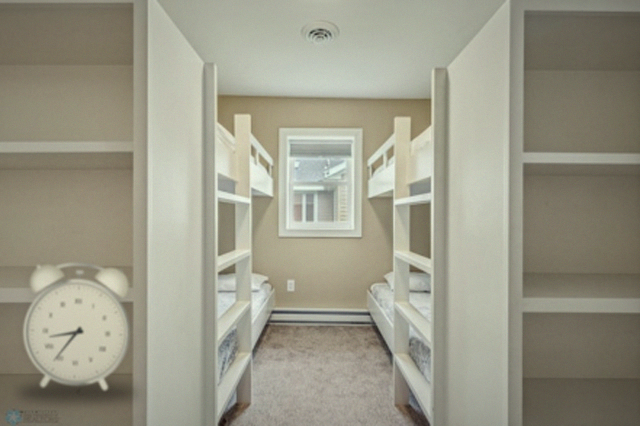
8 h 36 min
